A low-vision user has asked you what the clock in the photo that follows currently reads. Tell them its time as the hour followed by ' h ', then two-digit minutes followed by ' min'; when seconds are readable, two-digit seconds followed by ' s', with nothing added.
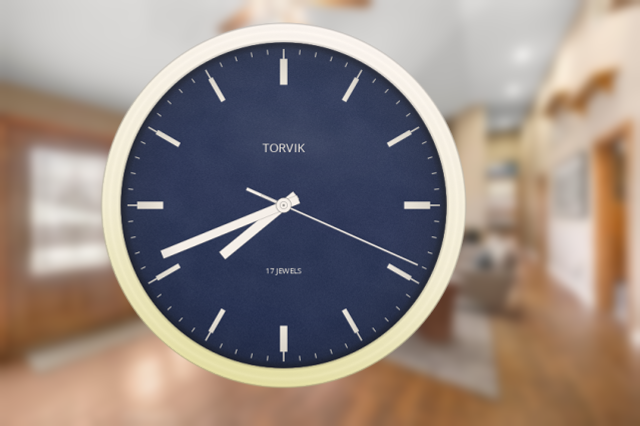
7 h 41 min 19 s
